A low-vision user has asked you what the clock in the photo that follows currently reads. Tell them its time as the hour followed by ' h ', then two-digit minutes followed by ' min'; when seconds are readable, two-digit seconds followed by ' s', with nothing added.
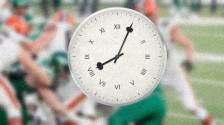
8 h 04 min
